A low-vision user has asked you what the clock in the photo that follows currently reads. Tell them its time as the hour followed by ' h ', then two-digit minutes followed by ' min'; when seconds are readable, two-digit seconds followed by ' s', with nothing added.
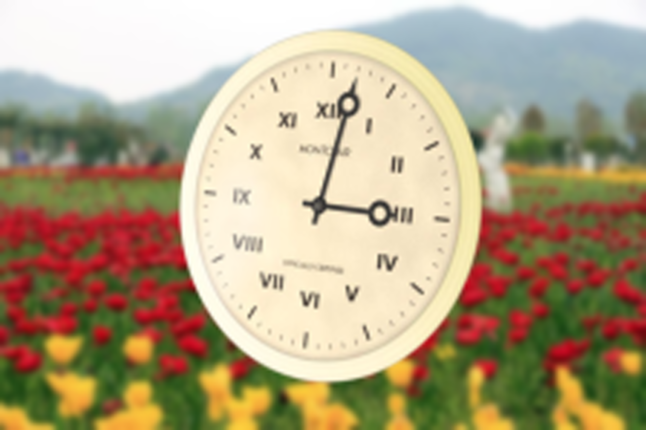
3 h 02 min
